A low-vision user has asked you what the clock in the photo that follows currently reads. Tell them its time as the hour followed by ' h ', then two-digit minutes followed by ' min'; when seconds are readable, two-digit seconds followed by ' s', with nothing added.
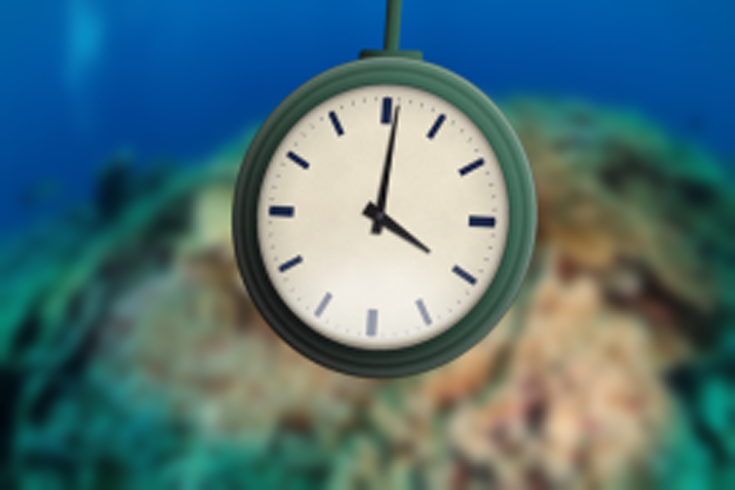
4 h 01 min
